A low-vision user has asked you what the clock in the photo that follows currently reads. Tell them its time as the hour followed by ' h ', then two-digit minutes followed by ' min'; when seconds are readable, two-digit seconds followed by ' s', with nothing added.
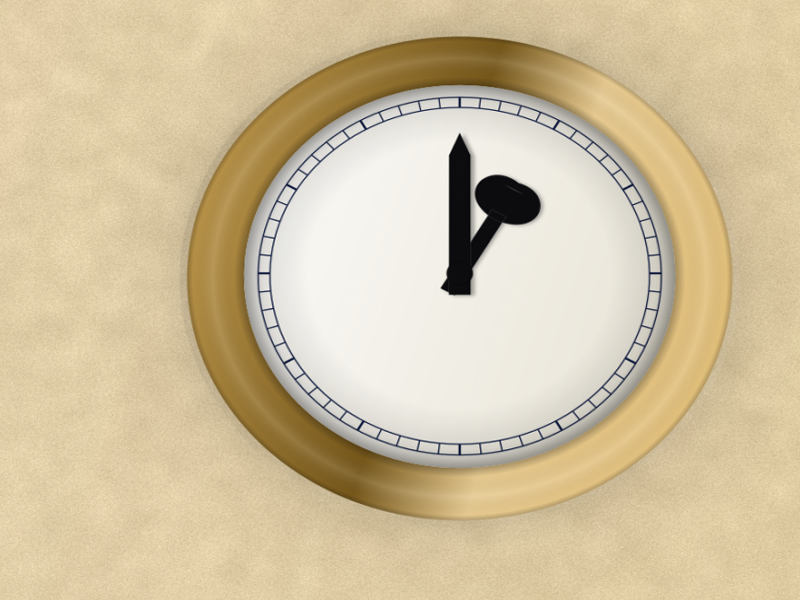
1 h 00 min
